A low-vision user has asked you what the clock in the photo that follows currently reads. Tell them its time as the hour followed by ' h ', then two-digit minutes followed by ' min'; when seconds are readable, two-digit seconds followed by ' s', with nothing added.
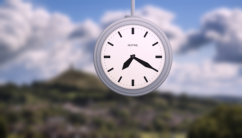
7 h 20 min
